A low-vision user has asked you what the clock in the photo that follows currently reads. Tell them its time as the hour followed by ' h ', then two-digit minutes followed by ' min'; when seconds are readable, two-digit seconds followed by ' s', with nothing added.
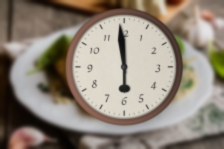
5 h 59 min
